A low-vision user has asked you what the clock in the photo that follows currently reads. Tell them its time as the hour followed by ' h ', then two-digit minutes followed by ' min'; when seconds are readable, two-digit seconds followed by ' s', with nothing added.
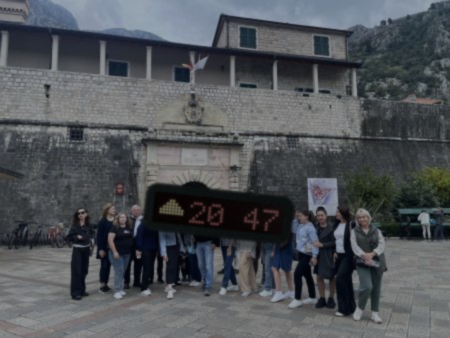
20 h 47 min
